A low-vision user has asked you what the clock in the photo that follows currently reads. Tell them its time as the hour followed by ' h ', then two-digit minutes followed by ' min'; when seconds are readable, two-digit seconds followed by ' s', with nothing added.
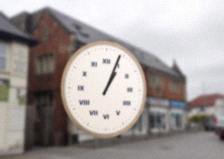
1 h 04 min
